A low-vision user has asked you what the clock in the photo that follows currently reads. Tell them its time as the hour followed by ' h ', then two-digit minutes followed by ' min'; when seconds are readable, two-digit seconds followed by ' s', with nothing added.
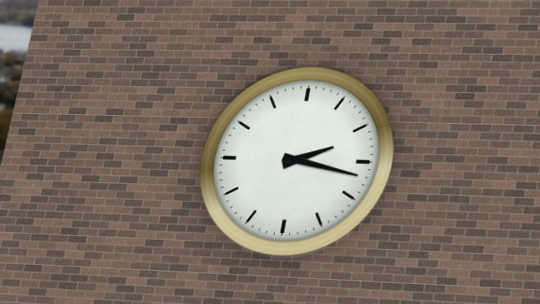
2 h 17 min
